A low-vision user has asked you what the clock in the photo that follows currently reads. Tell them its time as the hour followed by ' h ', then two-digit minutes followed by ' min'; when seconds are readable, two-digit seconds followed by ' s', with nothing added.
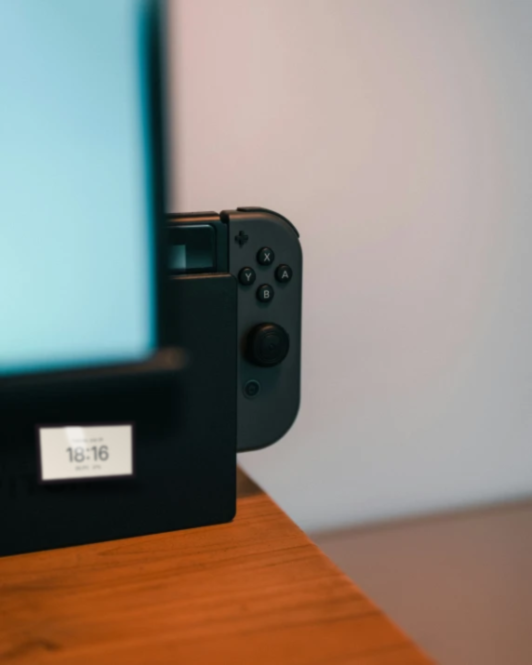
18 h 16 min
